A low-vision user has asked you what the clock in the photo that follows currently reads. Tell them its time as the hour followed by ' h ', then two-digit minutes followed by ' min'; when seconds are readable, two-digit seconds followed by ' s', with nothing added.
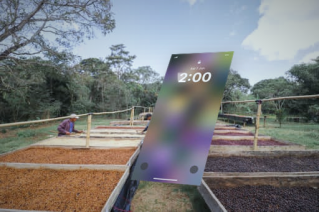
2 h 00 min
